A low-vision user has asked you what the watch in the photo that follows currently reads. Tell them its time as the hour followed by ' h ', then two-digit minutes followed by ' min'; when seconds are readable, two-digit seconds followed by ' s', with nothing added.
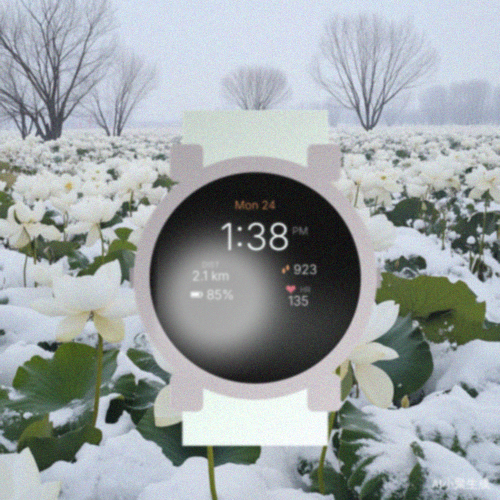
1 h 38 min
